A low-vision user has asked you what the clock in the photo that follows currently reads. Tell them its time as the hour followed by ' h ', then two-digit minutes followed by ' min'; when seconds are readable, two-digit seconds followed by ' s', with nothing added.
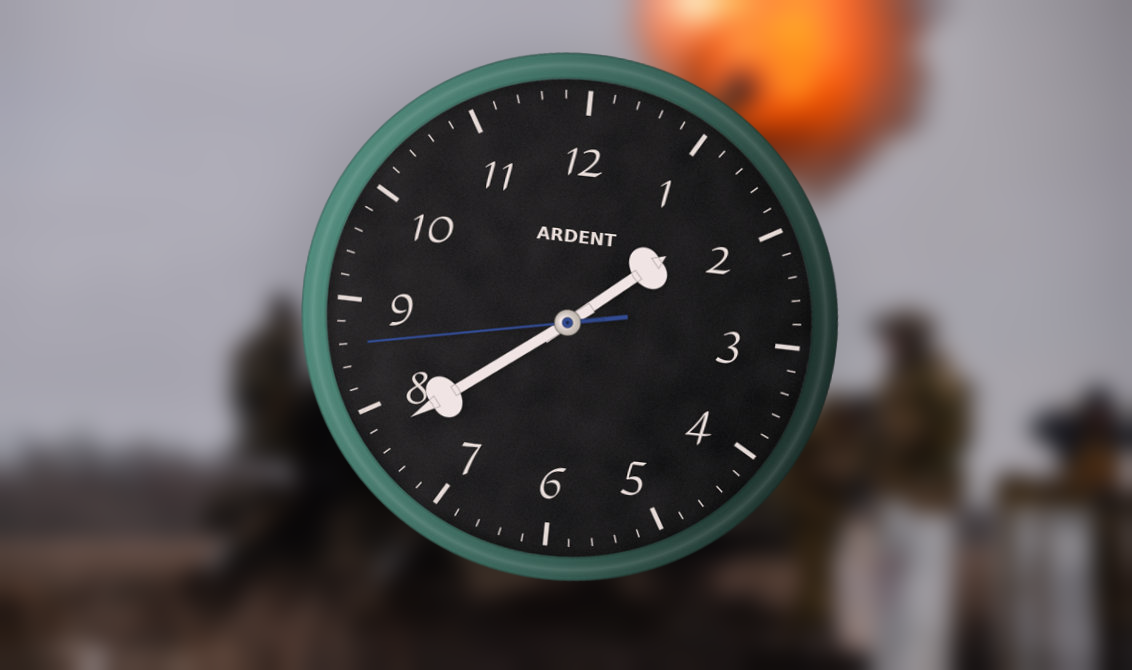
1 h 38 min 43 s
